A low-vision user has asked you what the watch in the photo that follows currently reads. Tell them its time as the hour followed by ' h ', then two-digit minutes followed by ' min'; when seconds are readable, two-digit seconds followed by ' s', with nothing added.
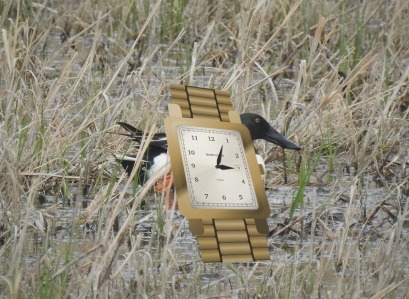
3 h 04 min
